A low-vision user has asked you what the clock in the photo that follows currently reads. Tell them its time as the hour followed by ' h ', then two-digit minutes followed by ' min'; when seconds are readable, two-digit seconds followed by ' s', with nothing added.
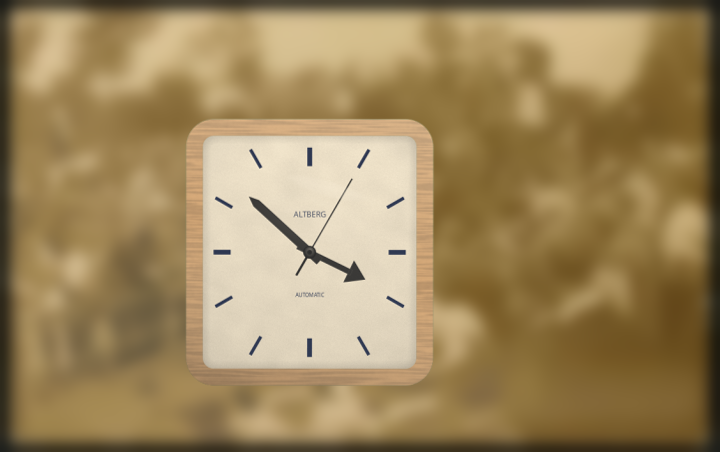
3 h 52 min 05 s
